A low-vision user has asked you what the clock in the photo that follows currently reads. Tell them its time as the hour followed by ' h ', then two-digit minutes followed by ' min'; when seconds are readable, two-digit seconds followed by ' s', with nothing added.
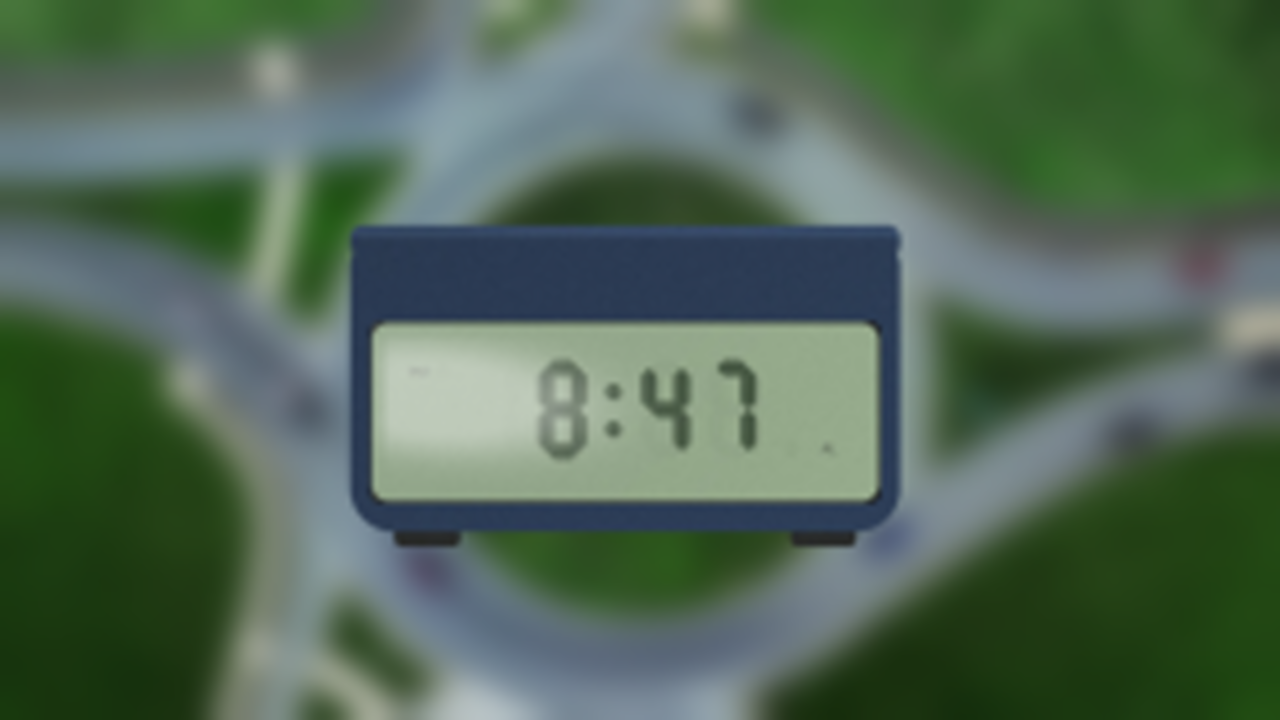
8 h 47 min
